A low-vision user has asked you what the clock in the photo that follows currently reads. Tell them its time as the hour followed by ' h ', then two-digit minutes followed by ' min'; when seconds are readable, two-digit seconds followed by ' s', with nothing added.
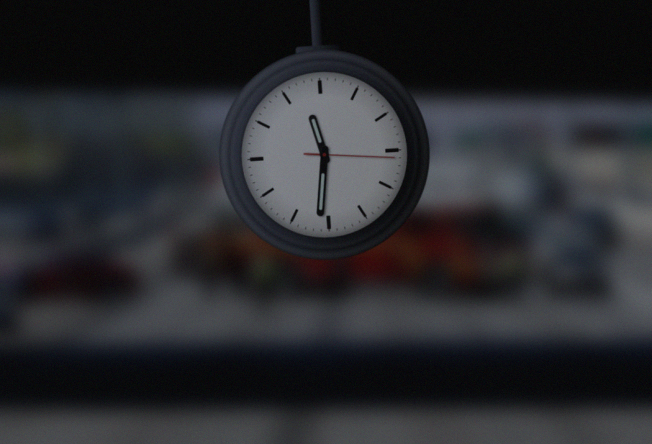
11 h 31 min 16 s
